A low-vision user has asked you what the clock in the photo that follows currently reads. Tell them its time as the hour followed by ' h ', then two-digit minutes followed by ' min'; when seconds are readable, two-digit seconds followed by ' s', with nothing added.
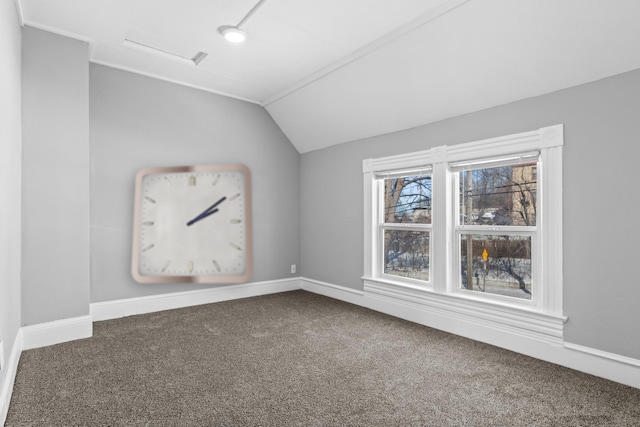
2 h 09 min
